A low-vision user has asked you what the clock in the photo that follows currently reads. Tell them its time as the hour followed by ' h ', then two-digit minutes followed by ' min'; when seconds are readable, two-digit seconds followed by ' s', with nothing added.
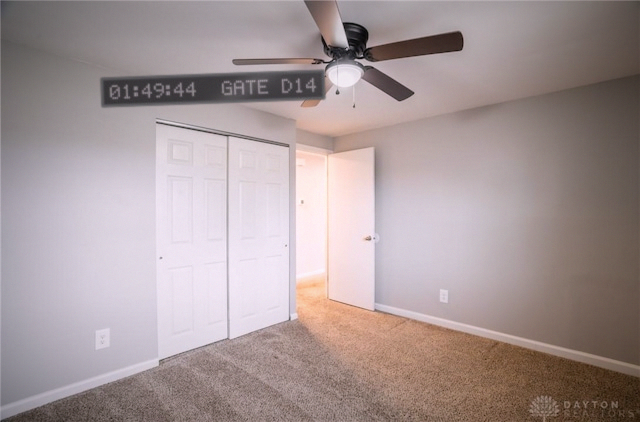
1 h 49 min 44 s
